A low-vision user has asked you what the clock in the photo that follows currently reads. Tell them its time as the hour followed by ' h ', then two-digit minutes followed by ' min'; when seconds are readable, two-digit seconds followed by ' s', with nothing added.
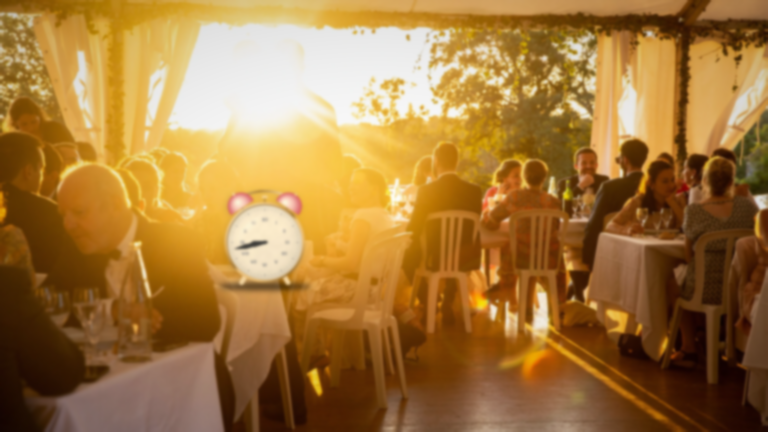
8 h 43 min
